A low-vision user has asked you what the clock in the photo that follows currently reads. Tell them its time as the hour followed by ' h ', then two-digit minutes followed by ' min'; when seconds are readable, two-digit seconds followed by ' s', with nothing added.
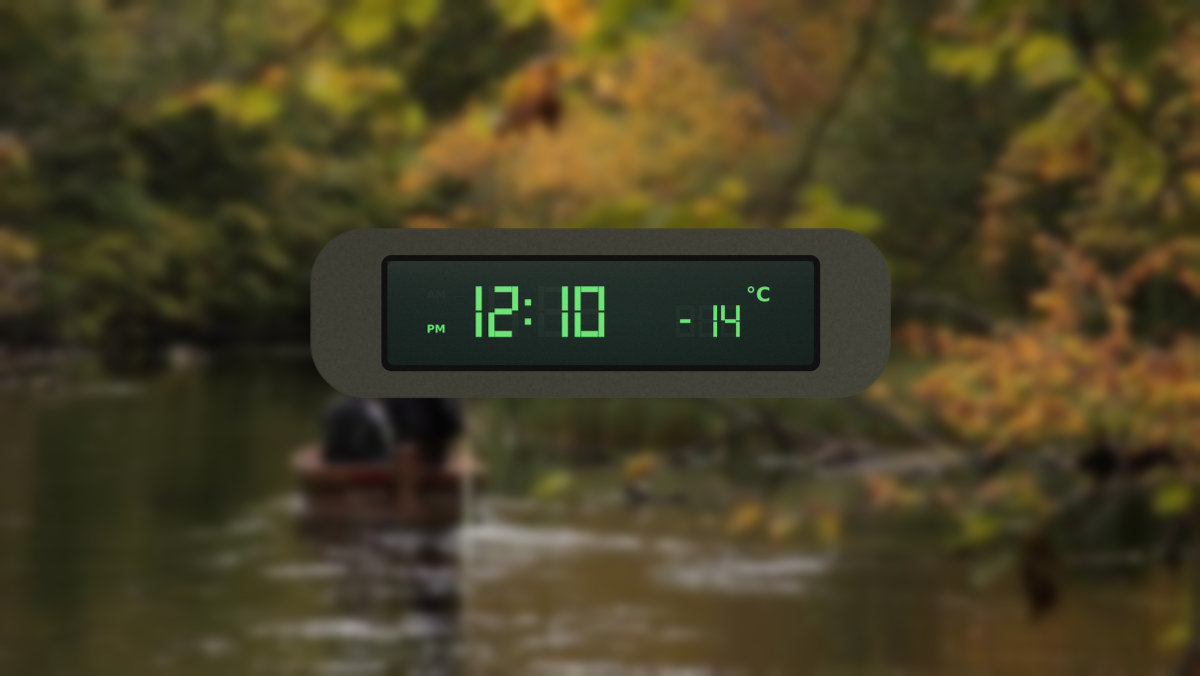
12 h 10 min
